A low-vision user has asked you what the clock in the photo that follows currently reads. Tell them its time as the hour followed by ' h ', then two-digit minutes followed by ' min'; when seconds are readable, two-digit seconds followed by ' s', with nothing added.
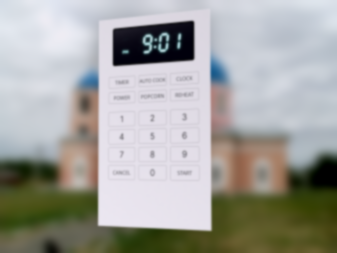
9 h 01 min
